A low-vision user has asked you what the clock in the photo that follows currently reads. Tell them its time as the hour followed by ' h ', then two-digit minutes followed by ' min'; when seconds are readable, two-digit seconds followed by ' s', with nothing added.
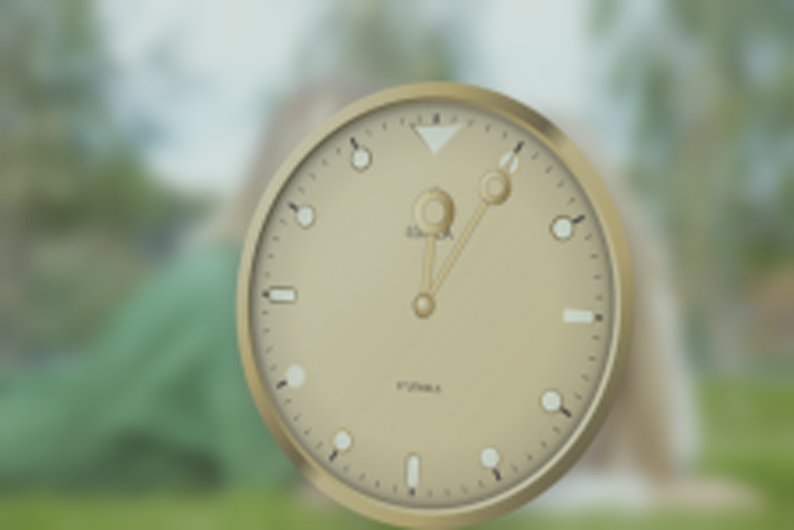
12 h 05 min
